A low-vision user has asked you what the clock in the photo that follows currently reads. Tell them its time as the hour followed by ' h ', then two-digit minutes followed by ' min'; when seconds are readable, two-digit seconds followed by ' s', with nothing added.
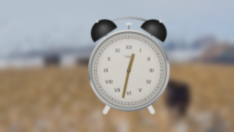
12 h 32 min
